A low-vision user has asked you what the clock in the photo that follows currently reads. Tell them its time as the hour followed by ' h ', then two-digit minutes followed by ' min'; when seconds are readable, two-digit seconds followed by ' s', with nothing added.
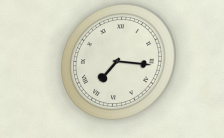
7 h 16 min
